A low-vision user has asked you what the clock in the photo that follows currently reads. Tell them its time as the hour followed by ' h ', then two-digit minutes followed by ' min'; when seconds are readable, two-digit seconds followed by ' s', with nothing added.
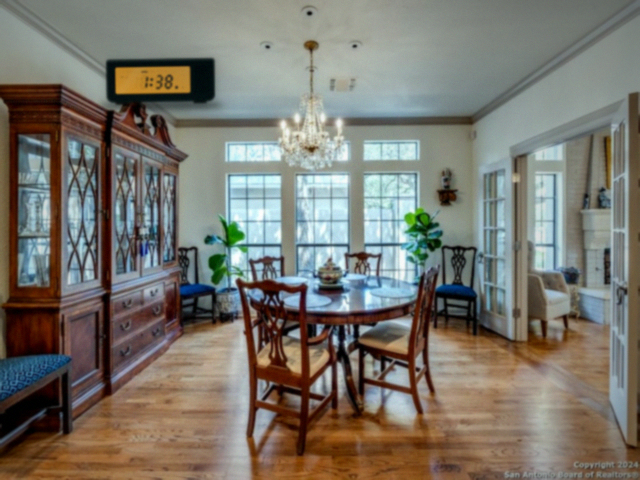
1 h 38 min
